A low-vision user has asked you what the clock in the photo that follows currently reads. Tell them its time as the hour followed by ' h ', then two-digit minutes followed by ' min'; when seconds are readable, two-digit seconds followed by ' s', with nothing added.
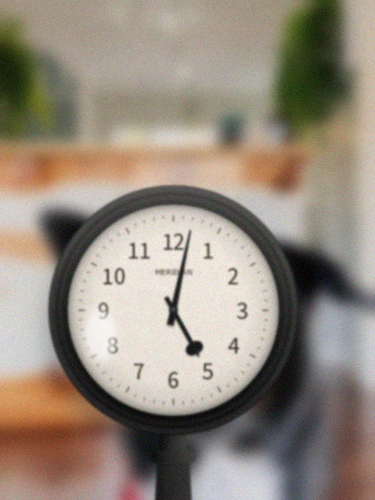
5 h 02 min
